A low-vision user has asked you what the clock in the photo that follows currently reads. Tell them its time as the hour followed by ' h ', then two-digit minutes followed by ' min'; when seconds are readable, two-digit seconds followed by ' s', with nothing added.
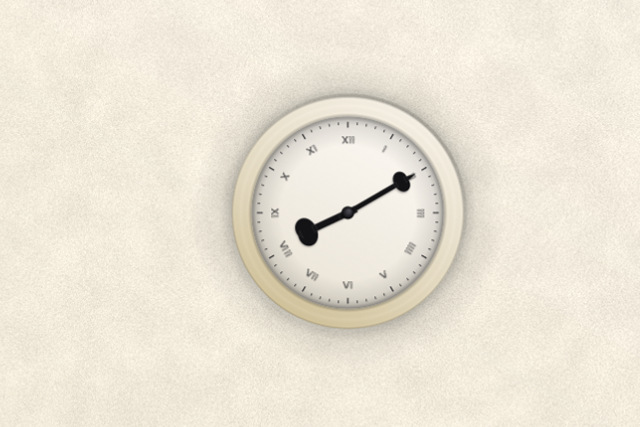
8 h 10 min
